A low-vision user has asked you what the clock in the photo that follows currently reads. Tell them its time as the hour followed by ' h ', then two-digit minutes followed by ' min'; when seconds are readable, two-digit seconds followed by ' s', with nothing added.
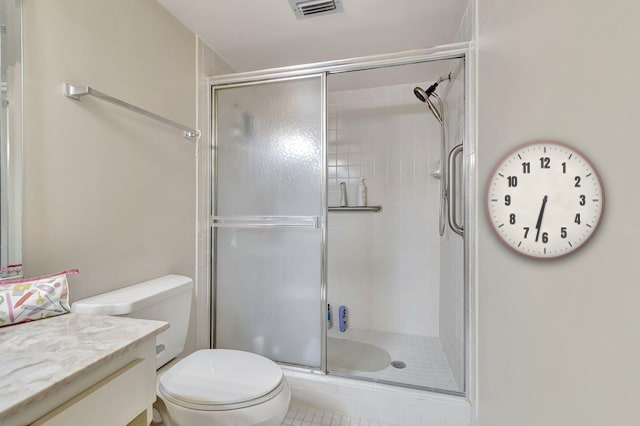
6 h 32 min
